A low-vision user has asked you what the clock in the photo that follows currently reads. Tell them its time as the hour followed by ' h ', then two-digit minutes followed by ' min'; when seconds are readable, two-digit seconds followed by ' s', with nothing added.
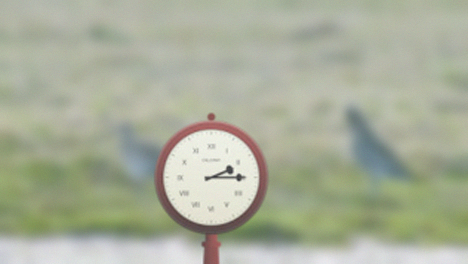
2 h 15 min
